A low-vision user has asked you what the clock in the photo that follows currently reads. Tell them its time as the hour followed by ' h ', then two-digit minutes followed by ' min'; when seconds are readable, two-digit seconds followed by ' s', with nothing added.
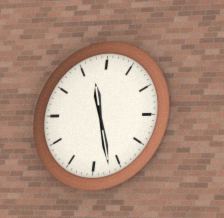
11 h 27 min
